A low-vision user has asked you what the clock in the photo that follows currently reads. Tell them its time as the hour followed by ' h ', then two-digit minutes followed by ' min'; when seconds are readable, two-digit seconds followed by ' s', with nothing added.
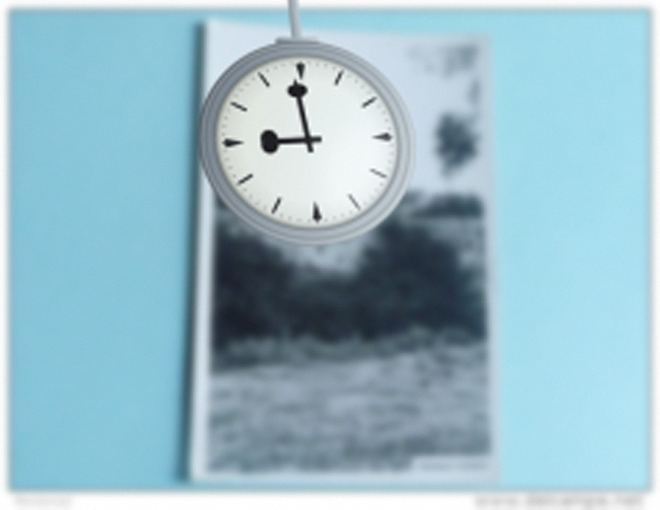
8 h 59 min
